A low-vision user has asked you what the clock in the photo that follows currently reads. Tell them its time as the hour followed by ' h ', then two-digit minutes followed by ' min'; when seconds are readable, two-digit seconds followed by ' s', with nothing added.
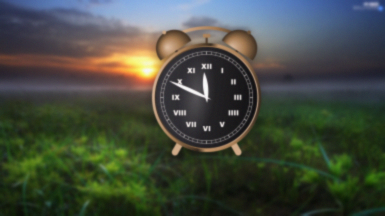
11 h 49 min
